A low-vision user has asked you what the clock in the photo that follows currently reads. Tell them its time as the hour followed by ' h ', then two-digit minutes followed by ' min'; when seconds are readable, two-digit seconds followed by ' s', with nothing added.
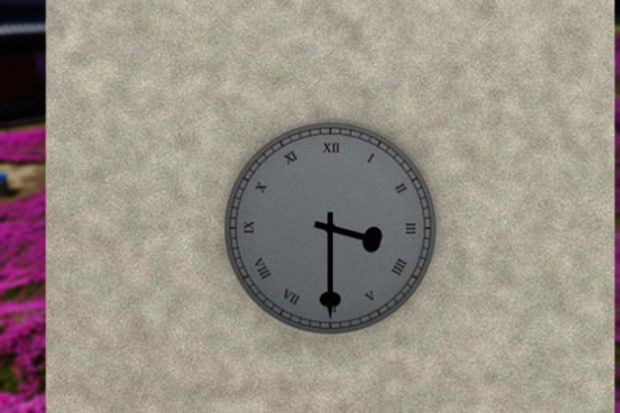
3 h 30 min
